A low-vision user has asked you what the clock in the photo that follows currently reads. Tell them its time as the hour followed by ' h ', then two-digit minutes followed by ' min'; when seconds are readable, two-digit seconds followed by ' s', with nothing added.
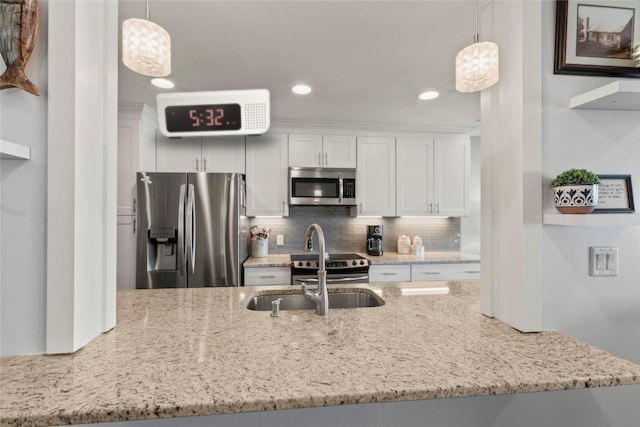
5 h 32 min
